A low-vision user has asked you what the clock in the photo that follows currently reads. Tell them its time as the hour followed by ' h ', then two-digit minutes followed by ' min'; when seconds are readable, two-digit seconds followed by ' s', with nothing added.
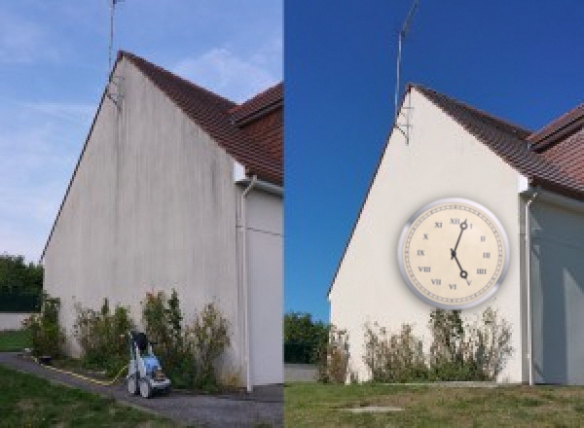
5 h 03 min
